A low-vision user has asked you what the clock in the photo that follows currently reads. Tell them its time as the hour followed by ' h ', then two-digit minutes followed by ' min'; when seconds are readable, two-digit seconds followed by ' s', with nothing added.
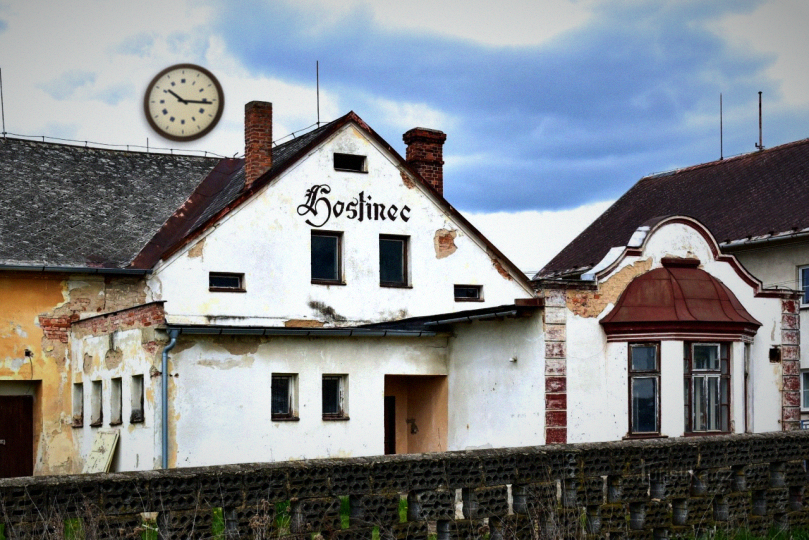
10 h 16 min
